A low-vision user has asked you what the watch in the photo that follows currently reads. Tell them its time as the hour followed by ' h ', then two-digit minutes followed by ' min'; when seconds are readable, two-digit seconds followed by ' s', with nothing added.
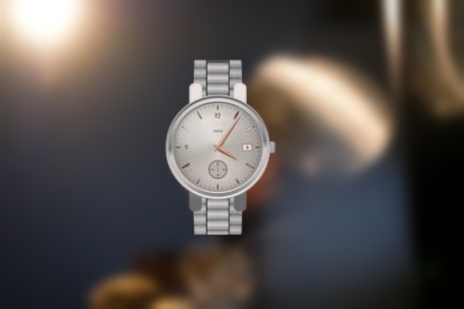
4 h 06 min
